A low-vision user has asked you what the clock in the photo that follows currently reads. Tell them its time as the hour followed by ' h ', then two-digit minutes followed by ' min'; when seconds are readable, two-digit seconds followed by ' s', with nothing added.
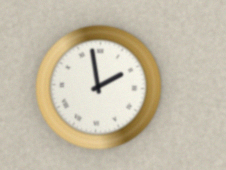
1 h 58 min
